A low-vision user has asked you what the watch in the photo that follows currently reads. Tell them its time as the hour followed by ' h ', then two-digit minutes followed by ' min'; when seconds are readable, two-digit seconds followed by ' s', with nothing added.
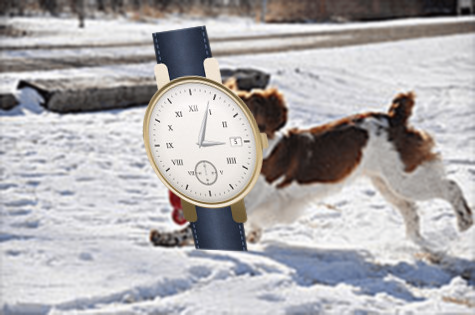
3 h 04 min
